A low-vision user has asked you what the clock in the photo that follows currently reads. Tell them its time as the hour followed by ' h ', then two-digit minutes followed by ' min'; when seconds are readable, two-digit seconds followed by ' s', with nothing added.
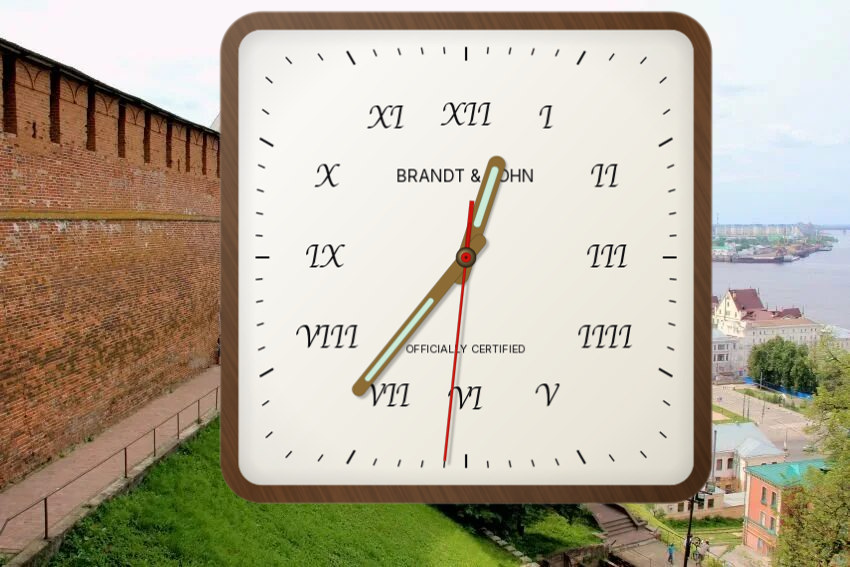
12 h 36 min 31 s
